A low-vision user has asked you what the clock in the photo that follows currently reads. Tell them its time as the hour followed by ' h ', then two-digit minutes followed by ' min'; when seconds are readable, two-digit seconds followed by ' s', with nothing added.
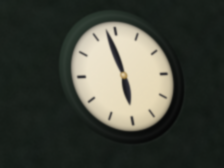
5 h 58 min
